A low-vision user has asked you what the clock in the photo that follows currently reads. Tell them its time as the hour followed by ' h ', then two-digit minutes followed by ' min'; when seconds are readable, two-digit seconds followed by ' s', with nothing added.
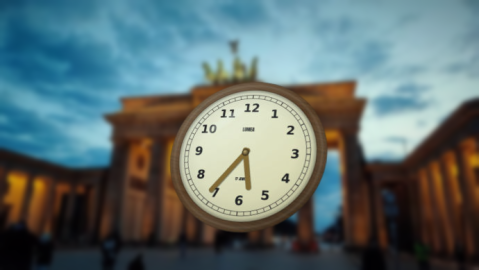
5 h 36 min
